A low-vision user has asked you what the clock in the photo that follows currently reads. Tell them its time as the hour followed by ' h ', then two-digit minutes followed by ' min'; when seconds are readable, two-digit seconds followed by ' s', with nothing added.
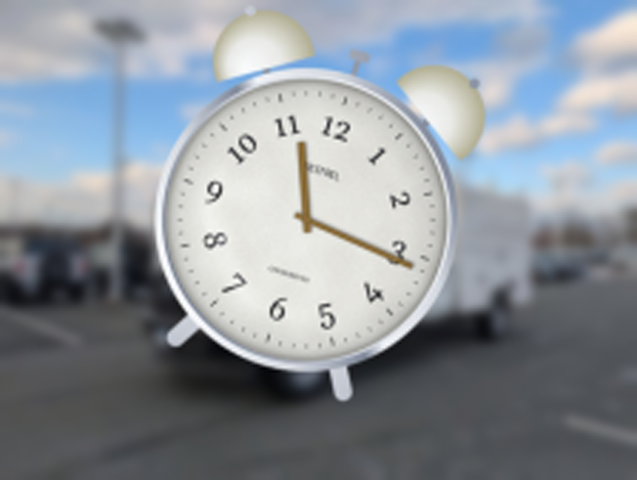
11 h 16 min
